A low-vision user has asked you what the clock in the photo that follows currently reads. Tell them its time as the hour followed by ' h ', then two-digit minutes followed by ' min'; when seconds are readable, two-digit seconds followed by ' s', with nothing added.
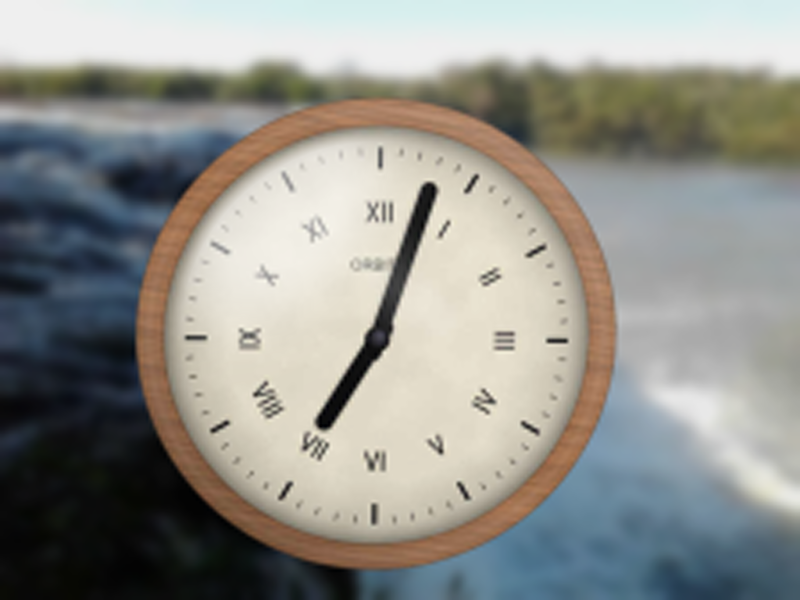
7 h 03 min
